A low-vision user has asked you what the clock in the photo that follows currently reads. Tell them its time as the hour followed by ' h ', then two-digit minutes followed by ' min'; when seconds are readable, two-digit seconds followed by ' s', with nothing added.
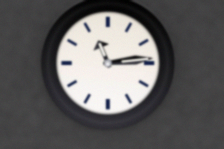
11 h 14 min
